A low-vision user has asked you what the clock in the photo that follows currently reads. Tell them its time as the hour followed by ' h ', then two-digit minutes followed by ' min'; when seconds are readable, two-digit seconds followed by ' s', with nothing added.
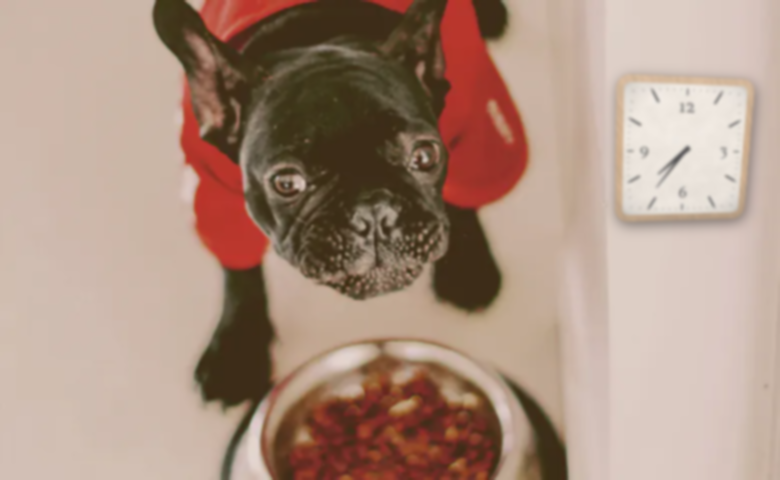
7 h 36 min
